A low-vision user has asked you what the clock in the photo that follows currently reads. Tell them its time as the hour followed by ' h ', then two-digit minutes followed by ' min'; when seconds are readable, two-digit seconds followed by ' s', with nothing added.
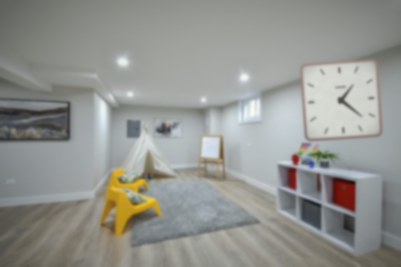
1 h 22 min
